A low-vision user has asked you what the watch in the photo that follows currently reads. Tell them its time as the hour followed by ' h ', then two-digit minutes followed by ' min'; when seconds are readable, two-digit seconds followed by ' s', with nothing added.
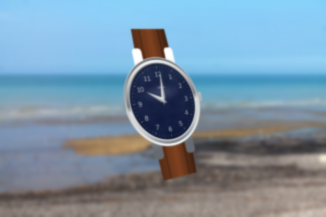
10 h 01 min
